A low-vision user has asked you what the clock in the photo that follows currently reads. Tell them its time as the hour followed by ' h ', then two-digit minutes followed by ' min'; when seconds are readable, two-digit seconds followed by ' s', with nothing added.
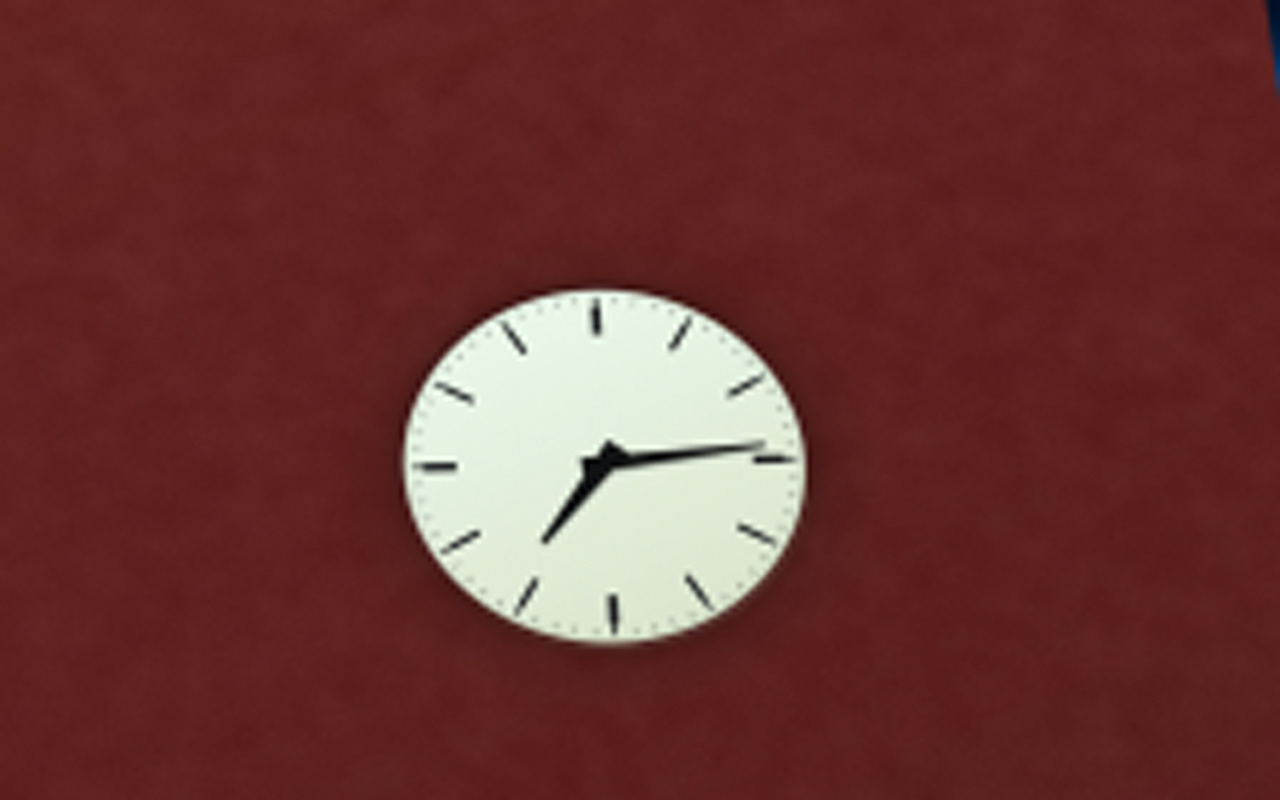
7 h 14 min
